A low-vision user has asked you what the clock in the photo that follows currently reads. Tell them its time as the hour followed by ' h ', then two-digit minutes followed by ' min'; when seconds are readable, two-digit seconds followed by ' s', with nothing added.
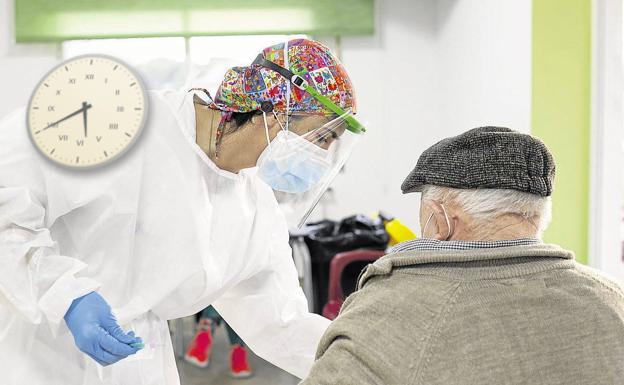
5 h 40 min
